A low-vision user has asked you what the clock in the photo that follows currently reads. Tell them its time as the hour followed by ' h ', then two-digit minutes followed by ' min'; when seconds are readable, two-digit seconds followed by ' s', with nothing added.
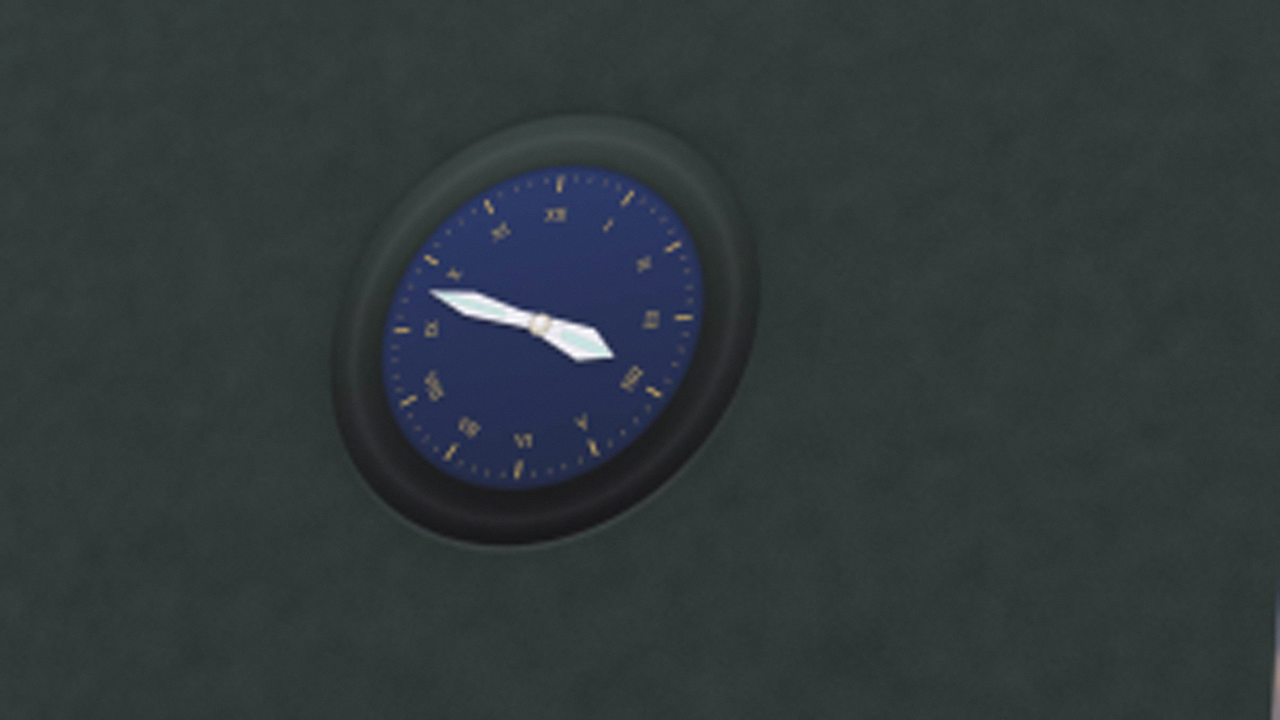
3 h 48 min
